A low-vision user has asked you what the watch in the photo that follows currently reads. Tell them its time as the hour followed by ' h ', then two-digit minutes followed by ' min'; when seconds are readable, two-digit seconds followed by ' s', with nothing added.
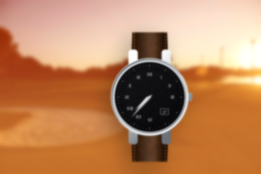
7 h 37 min
